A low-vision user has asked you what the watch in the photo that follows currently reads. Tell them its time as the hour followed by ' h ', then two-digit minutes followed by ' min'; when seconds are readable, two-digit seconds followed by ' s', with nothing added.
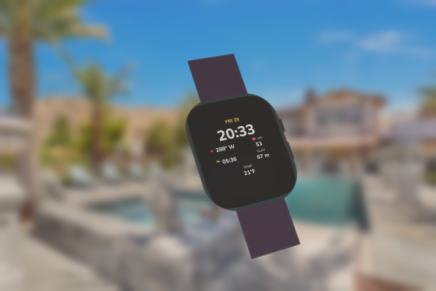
20 h 33 min
